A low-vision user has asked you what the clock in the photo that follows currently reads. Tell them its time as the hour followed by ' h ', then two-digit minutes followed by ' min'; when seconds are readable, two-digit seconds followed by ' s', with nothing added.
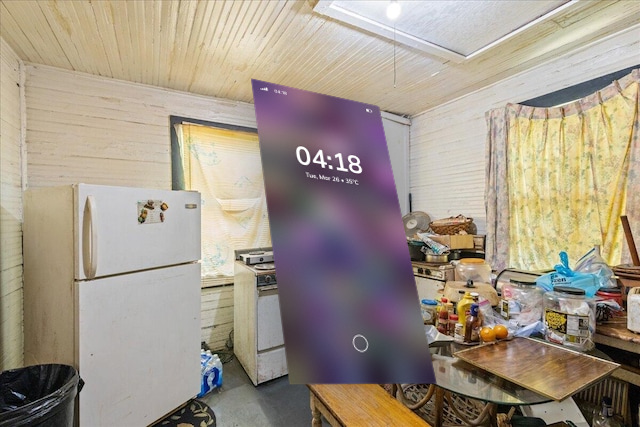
4 h 18 min
